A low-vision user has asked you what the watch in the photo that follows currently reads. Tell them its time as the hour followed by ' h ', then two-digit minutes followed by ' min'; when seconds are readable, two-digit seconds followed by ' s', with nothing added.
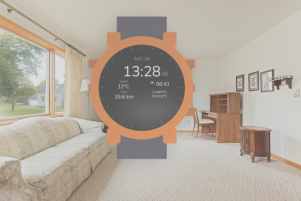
13 h 28 min
